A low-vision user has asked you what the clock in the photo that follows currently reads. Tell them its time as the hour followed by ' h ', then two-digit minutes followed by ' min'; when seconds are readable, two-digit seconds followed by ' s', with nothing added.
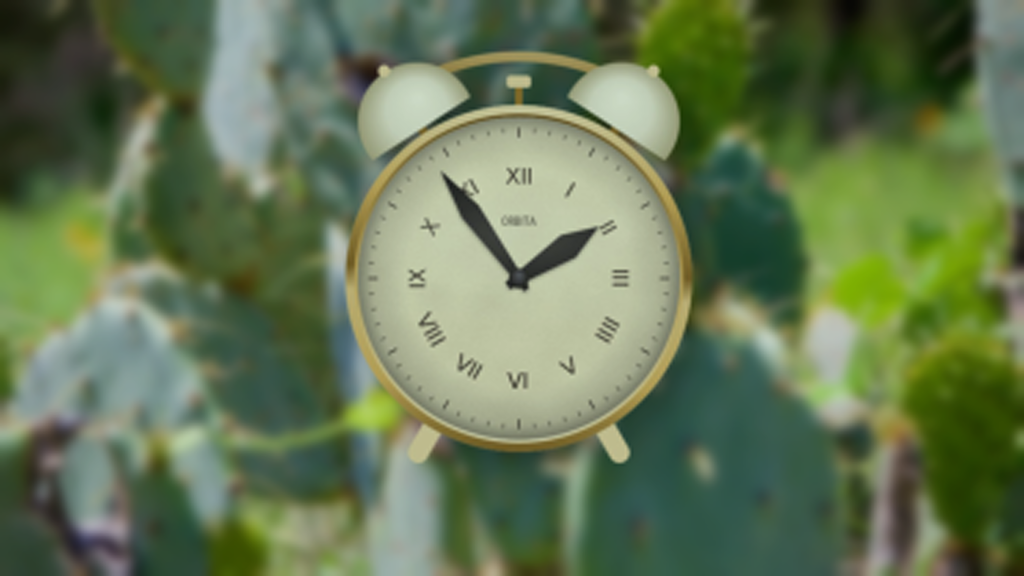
1 h 54 min
